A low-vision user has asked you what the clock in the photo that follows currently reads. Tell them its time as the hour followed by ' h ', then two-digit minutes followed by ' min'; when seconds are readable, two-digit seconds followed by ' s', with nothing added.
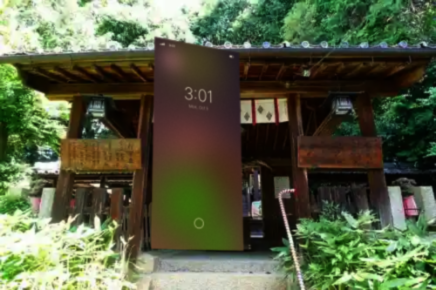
3 h 01 min
